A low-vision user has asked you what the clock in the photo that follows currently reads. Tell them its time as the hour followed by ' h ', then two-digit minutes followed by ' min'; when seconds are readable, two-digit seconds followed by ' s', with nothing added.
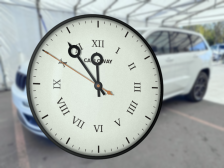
11 h 53 min 50 s
